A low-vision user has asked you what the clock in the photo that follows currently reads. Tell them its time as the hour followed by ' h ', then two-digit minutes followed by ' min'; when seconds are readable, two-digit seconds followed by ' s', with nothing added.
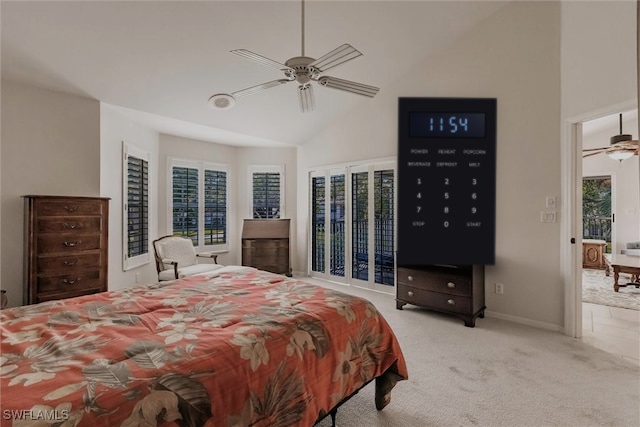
11 h 54 min
